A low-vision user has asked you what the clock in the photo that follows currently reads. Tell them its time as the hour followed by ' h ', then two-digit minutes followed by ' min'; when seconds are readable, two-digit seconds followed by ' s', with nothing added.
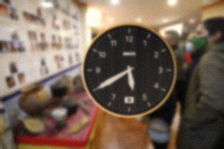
5 h 40 min
